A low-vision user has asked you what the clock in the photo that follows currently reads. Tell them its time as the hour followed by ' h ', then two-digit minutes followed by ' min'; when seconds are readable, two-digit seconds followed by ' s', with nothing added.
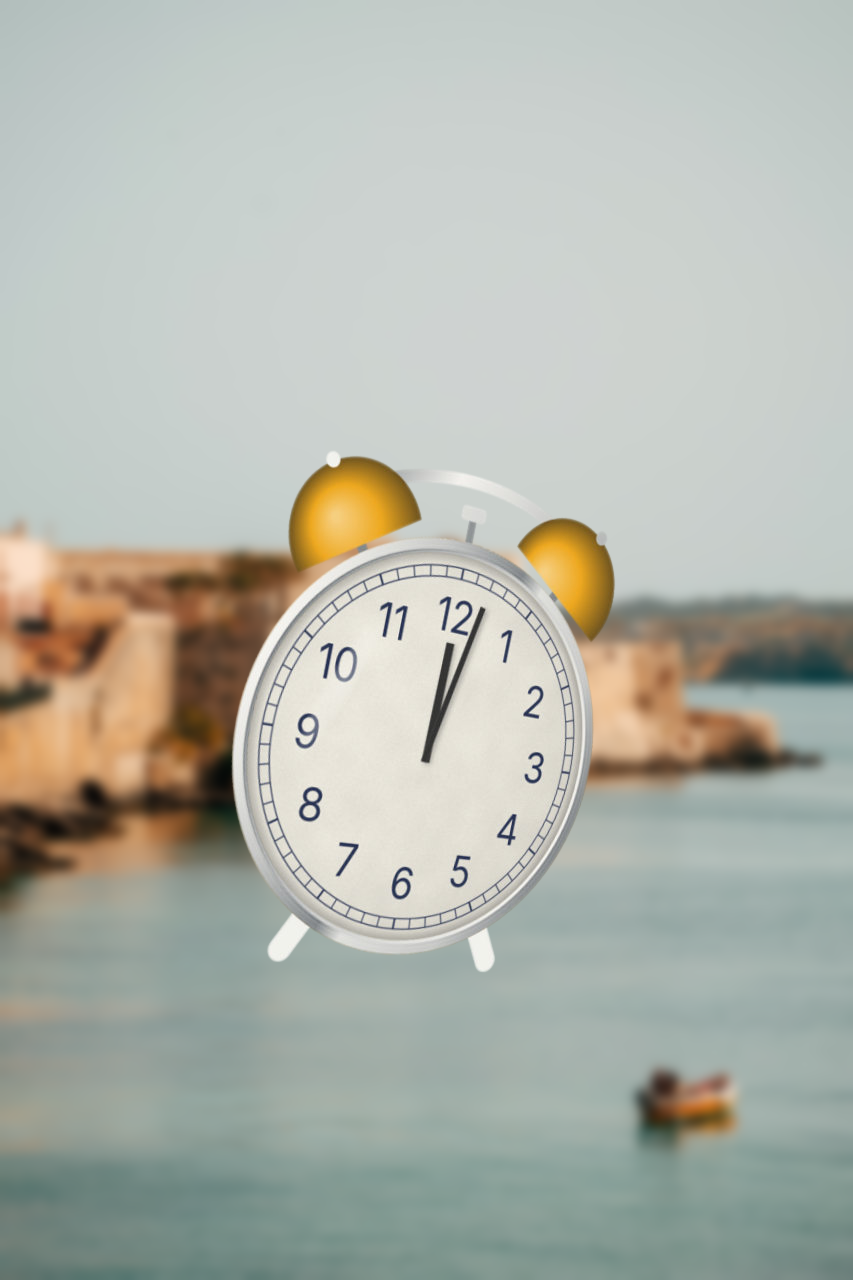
12 h 02 min
